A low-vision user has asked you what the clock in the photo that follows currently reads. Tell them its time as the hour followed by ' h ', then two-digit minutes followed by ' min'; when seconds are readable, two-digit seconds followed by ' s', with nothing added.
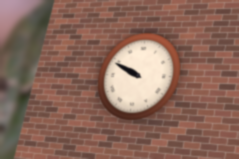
9 h 49 min
